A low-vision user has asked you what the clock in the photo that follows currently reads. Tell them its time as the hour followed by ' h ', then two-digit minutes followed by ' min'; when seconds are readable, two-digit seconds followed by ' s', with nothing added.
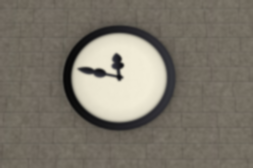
11 h 47 min
